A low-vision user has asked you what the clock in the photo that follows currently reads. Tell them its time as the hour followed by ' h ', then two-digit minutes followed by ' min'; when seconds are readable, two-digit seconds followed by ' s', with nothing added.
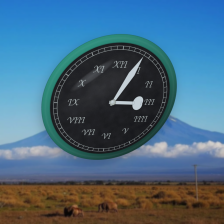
3 h 04 min
